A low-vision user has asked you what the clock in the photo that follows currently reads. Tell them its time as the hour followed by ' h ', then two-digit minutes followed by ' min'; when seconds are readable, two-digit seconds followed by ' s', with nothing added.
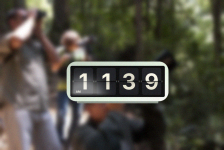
11 h 39 min
